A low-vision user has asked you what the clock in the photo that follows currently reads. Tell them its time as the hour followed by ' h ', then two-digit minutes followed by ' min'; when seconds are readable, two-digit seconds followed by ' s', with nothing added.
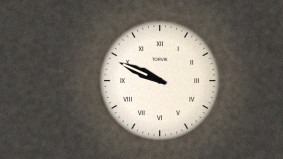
9 h 49 min
